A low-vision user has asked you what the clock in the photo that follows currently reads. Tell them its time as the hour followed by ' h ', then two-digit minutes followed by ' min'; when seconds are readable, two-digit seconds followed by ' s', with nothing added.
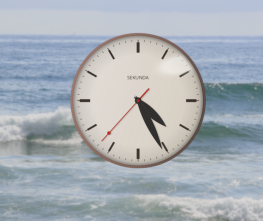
4 h 25 min 37 s
